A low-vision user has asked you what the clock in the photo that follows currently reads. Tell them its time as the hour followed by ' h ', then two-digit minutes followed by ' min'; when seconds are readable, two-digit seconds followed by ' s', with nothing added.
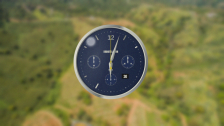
6 h 03 min
